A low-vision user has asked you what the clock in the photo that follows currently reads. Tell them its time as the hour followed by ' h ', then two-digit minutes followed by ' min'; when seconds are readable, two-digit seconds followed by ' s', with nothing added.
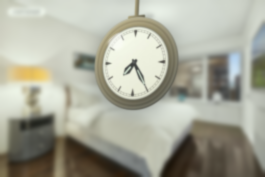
7 h 25 min
